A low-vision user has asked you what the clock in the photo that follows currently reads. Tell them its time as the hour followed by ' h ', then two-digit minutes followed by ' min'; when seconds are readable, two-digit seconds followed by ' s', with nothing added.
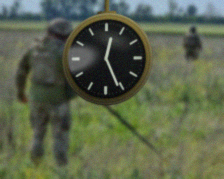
12 h 26 min
